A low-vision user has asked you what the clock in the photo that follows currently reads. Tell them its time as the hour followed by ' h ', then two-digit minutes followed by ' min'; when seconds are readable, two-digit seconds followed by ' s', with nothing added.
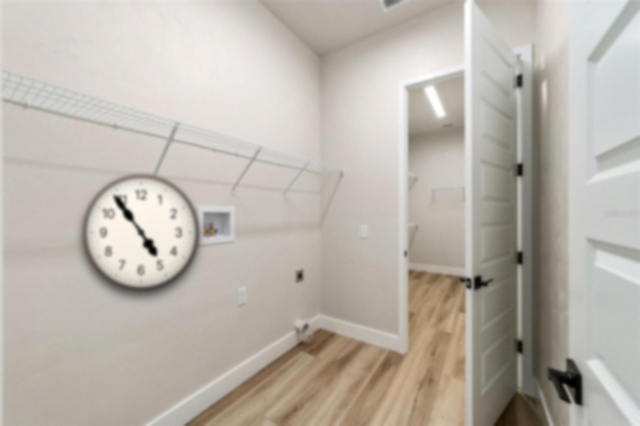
4 h 54 min
